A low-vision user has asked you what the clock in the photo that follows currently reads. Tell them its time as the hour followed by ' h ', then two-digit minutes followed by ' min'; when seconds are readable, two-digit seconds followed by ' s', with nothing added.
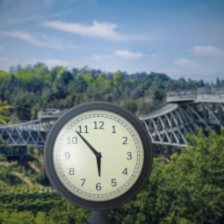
5 h 53 min
